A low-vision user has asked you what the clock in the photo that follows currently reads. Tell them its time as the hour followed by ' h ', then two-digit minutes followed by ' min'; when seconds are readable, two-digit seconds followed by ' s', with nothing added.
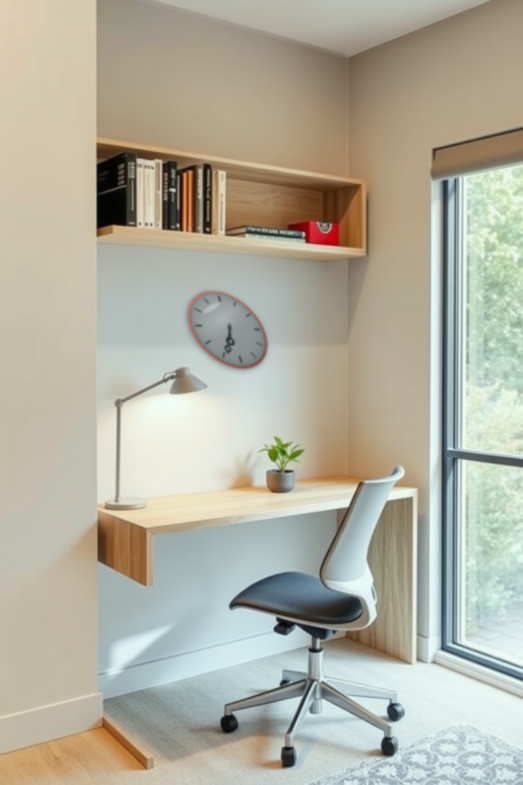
6 h 34 min
